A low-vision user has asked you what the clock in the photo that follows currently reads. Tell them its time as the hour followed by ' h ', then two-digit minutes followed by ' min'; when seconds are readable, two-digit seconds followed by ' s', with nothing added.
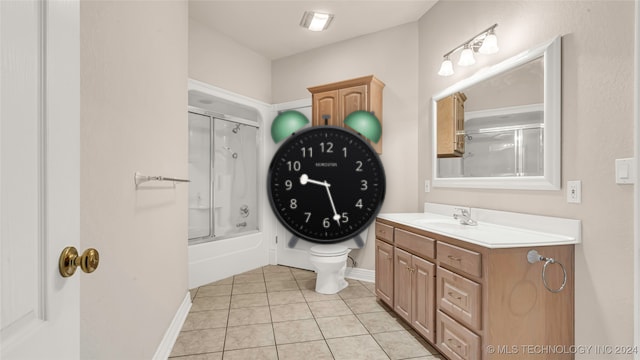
9 h 27 min
